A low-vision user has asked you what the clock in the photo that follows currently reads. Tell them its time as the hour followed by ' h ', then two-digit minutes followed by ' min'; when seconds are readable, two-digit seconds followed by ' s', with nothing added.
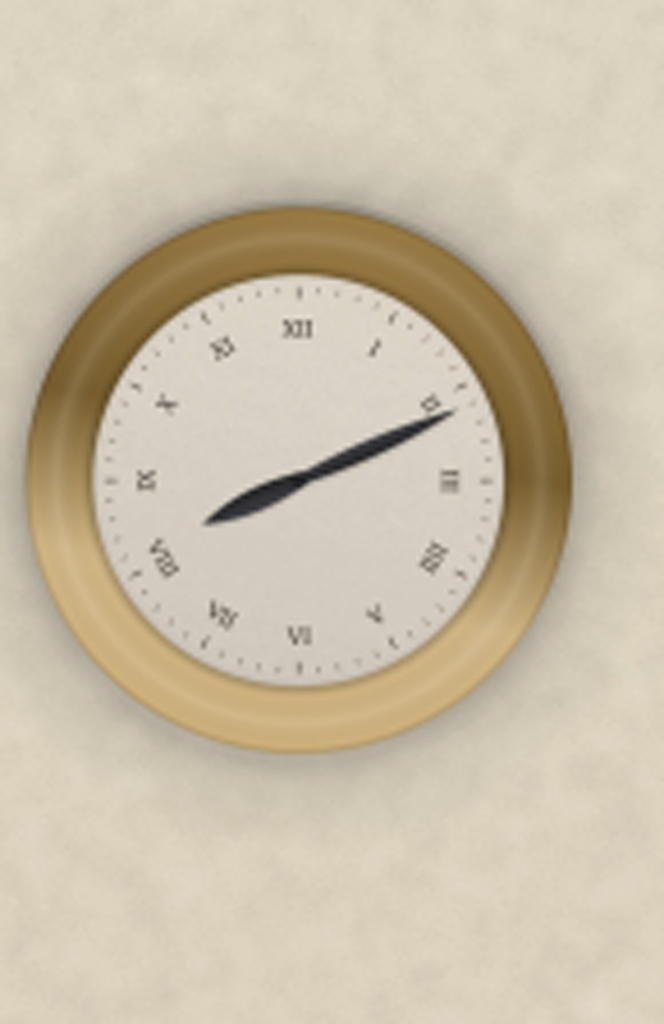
8 h 11 min
